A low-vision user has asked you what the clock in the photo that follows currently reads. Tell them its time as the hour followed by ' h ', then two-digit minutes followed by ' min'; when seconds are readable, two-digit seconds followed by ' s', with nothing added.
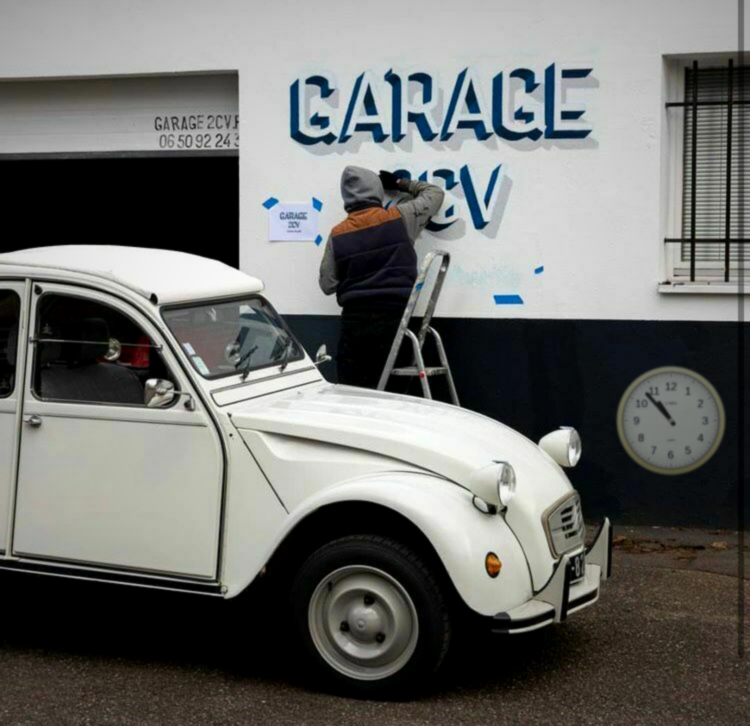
10 h 53 min
